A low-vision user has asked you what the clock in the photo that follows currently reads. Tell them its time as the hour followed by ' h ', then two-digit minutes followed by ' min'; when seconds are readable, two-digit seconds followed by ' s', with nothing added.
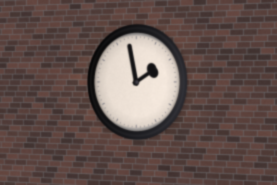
1 h 58 min
